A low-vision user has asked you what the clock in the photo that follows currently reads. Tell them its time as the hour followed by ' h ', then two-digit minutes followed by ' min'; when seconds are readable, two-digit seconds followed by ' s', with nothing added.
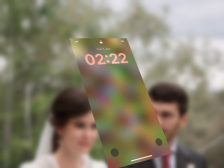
2 h 22 min
